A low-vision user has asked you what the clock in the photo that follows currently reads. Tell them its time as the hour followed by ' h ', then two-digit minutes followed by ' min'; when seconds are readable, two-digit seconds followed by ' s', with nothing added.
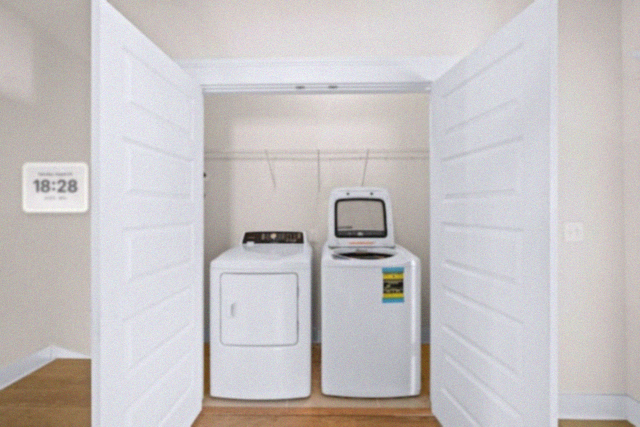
18 h 28 min
